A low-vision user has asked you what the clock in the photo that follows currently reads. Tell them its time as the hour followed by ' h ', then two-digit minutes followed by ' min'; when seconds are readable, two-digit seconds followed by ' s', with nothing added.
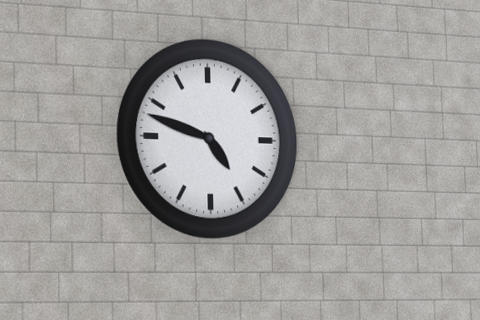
4 h 48 min
